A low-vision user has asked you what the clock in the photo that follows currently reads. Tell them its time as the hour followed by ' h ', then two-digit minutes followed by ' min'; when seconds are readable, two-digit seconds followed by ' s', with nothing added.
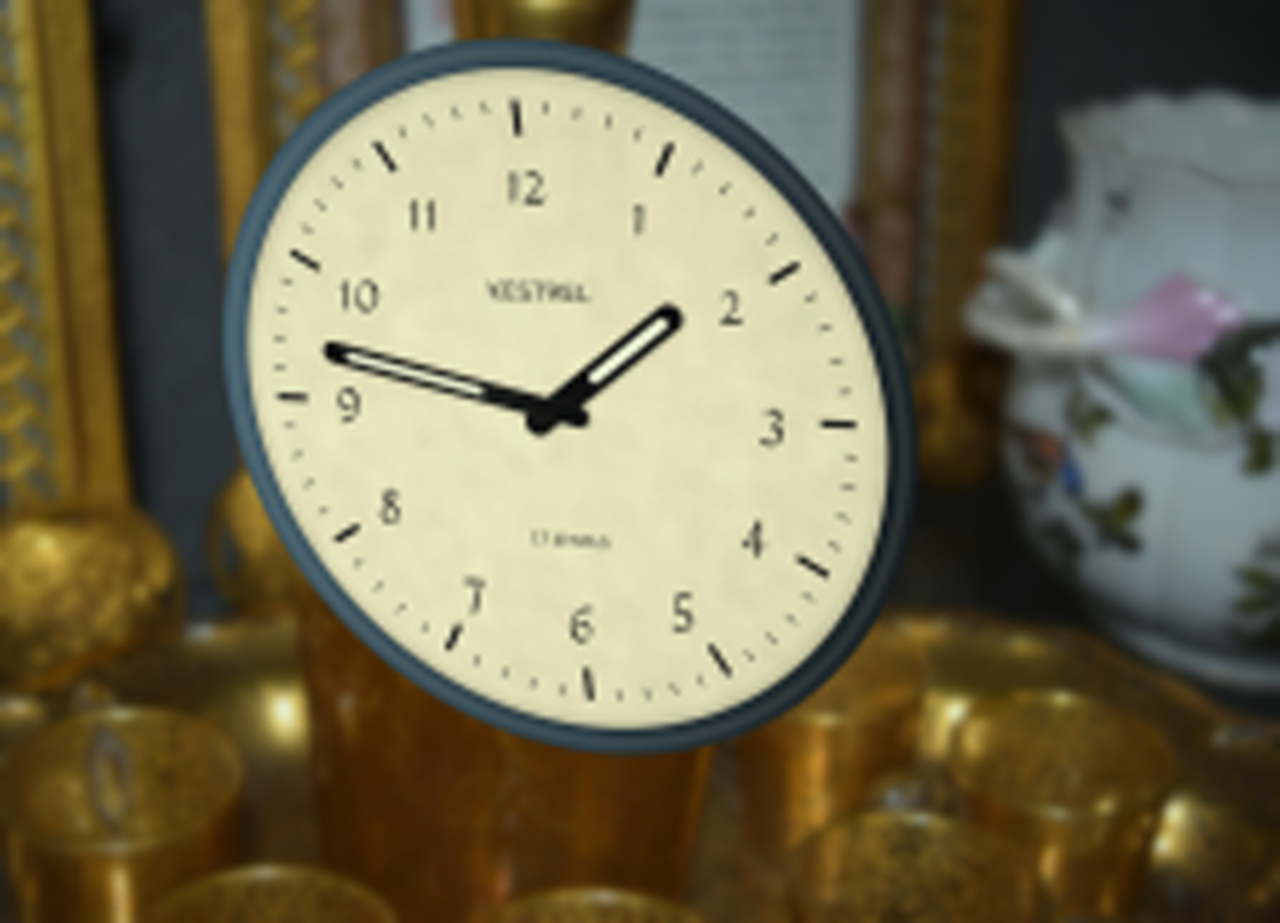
1 h 47 min
